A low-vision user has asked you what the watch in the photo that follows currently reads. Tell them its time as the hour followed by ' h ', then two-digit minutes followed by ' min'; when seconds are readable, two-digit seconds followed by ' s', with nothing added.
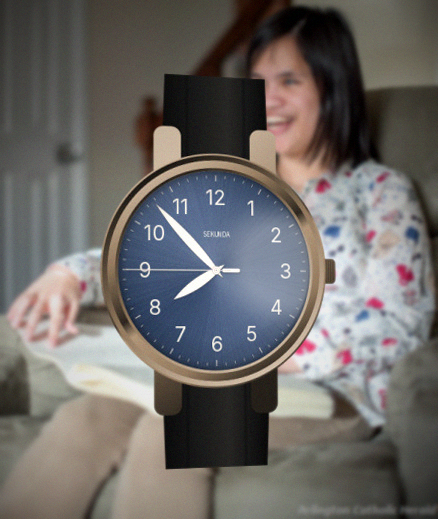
7 h 52 min 45 s
